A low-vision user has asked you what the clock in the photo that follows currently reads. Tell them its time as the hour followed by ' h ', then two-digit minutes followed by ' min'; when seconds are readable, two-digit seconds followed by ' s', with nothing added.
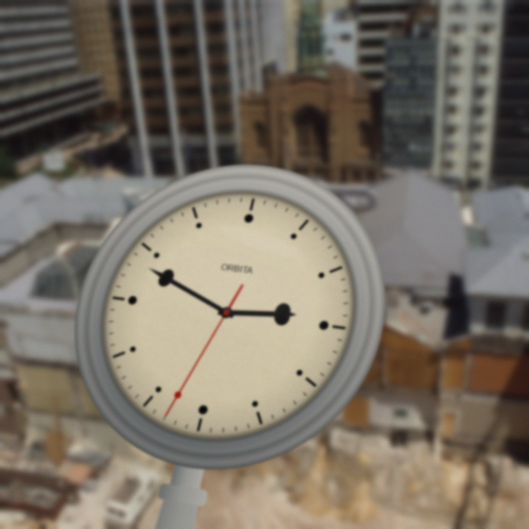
2 h 48 min 33 s
